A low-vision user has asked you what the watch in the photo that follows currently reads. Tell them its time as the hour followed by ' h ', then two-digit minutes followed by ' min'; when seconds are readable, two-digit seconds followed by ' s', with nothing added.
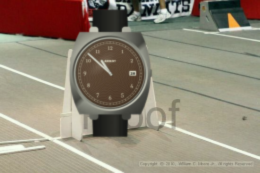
10 h 52 min
